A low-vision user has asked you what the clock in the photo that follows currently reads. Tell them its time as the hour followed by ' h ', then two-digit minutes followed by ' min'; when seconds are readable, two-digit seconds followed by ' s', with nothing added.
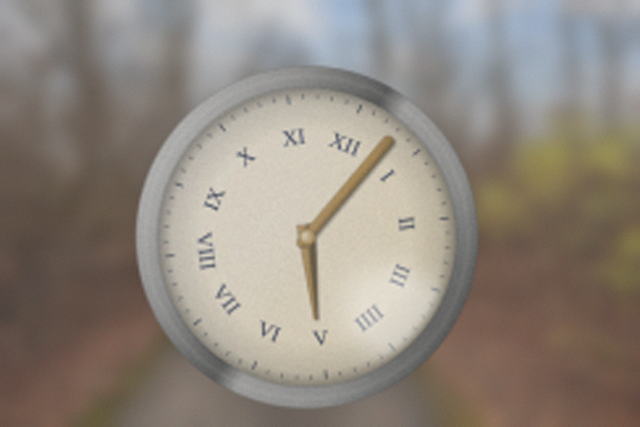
5 h 03 min
